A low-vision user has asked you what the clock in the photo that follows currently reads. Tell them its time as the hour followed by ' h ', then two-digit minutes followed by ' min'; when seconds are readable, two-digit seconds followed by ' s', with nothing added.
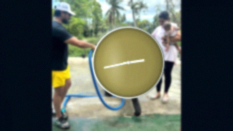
2 h 43 min
